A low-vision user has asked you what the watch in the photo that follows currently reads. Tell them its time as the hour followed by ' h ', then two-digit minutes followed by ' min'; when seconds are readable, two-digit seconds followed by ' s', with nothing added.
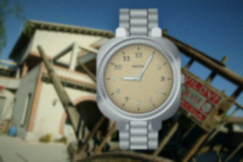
9 h 05 min
